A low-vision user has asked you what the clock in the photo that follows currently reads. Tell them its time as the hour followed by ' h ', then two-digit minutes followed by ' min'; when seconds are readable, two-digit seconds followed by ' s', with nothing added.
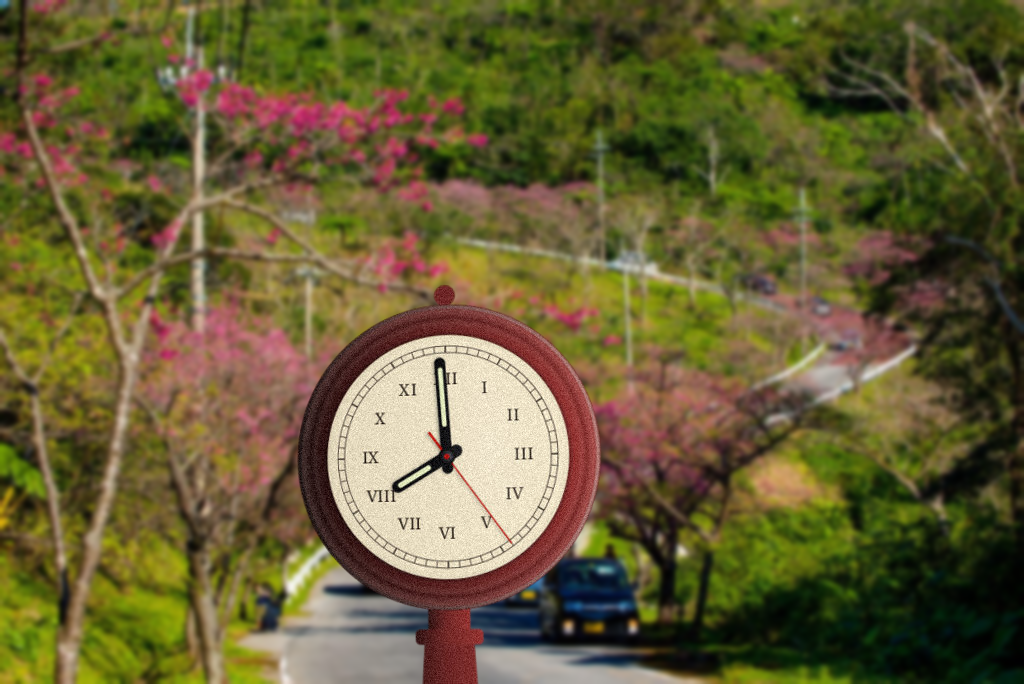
7 h 59 min 24 s
